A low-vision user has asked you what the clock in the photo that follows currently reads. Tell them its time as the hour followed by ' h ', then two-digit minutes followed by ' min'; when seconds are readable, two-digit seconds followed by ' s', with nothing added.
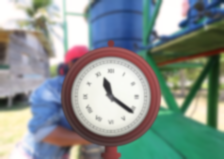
11 h 21 min
